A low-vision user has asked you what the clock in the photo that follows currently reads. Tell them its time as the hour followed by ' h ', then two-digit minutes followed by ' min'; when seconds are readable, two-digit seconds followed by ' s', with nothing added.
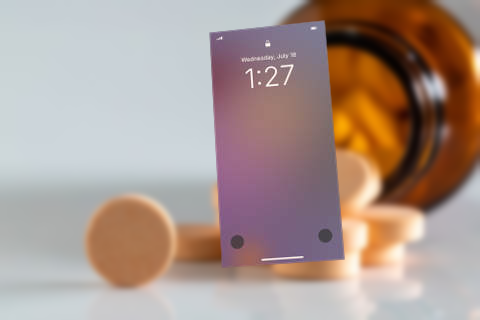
1 h 27 min
